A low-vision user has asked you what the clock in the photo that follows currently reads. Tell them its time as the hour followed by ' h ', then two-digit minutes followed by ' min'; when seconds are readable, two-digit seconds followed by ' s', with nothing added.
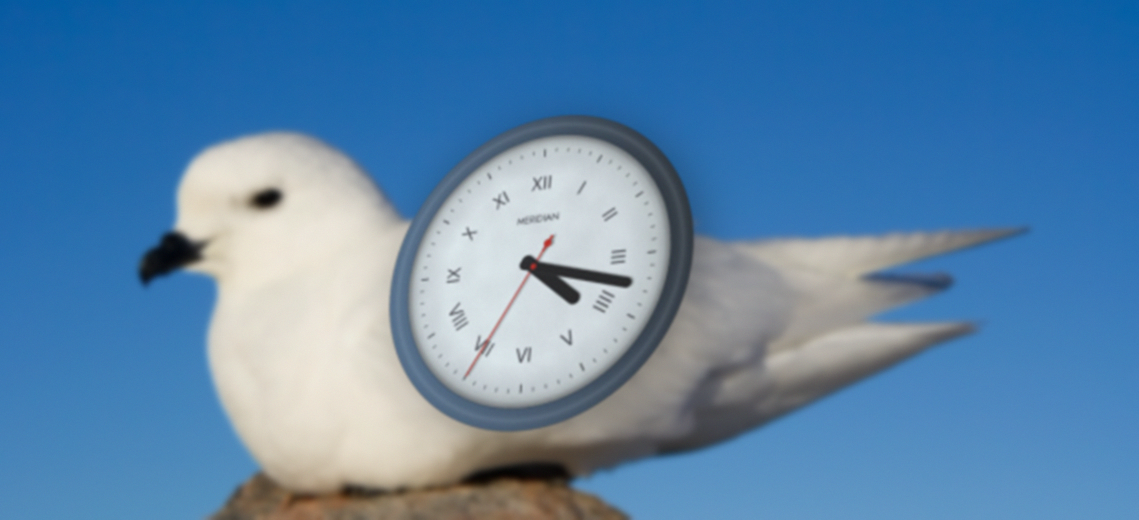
4 h 17 min 35 s
